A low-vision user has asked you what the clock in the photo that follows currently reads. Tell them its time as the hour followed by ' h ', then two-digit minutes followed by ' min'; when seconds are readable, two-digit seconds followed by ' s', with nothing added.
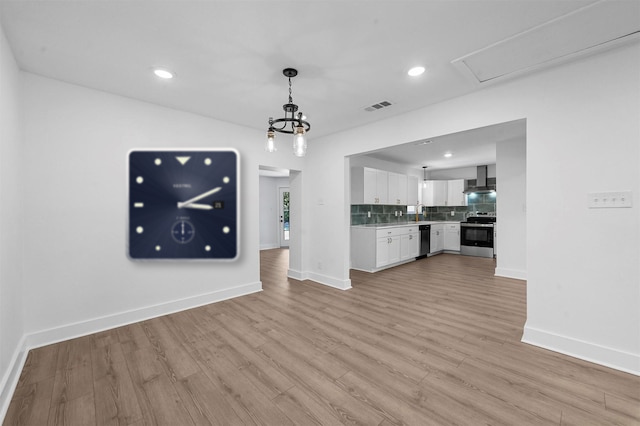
3 h 11 min
